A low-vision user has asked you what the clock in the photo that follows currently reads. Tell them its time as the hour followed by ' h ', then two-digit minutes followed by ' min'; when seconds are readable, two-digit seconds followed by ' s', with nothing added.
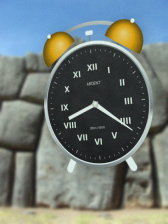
8 h 21 min
